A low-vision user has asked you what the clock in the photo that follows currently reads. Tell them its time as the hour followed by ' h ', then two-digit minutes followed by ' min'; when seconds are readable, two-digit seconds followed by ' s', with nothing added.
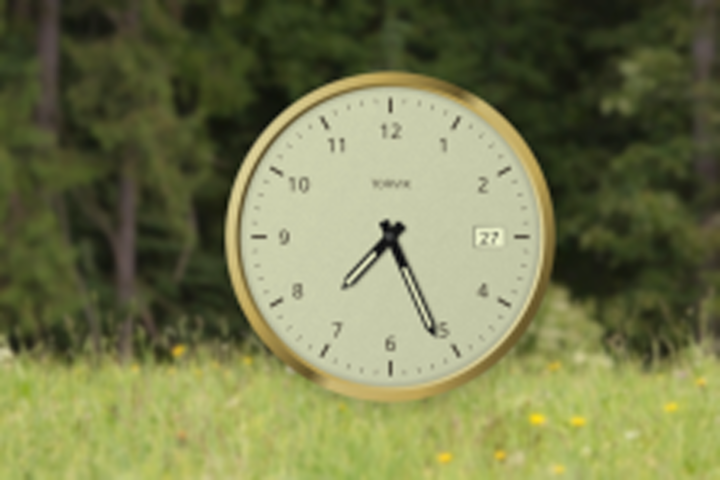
7 h 26 min
